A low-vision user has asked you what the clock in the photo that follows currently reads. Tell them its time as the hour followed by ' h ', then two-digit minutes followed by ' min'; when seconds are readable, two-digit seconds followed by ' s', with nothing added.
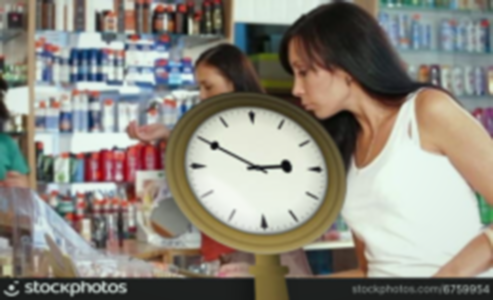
2 h 50 min
